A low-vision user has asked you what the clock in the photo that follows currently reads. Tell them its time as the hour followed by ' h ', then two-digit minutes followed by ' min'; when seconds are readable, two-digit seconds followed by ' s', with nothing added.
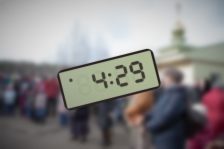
4 h 29 min
